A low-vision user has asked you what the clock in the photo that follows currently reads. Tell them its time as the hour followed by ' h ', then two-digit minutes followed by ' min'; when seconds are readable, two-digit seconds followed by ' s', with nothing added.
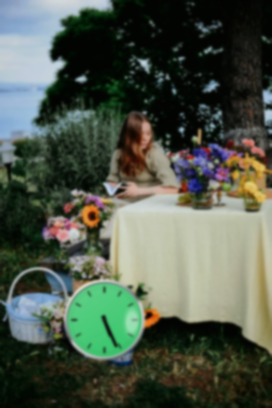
5 h 26 min
